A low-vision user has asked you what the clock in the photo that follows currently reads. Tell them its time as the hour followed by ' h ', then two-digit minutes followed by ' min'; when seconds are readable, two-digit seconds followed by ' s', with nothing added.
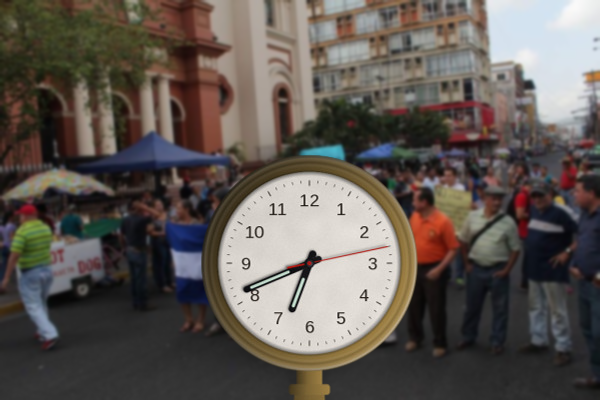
6 h 41 min 13 s
